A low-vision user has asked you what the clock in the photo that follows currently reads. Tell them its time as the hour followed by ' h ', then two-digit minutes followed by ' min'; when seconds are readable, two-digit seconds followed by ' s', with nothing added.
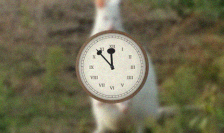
11 h 53 min
